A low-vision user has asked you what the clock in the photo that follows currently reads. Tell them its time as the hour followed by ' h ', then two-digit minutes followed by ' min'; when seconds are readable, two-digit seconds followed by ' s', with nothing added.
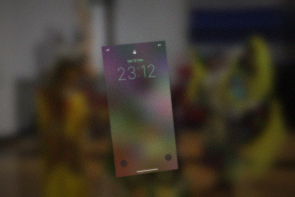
23 h 12 min
